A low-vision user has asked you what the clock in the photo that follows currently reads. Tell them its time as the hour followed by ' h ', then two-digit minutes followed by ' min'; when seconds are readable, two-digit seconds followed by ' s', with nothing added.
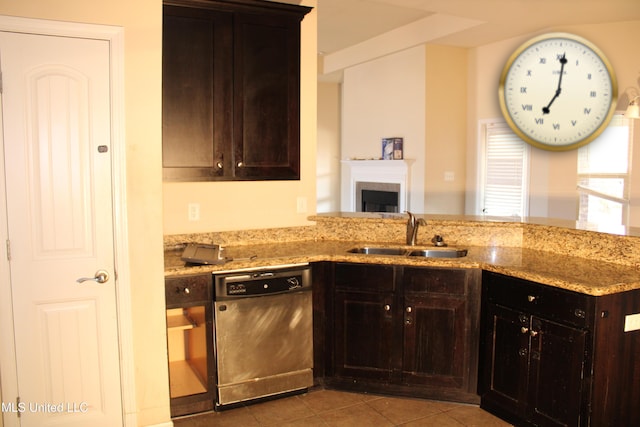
7 h 01 min
